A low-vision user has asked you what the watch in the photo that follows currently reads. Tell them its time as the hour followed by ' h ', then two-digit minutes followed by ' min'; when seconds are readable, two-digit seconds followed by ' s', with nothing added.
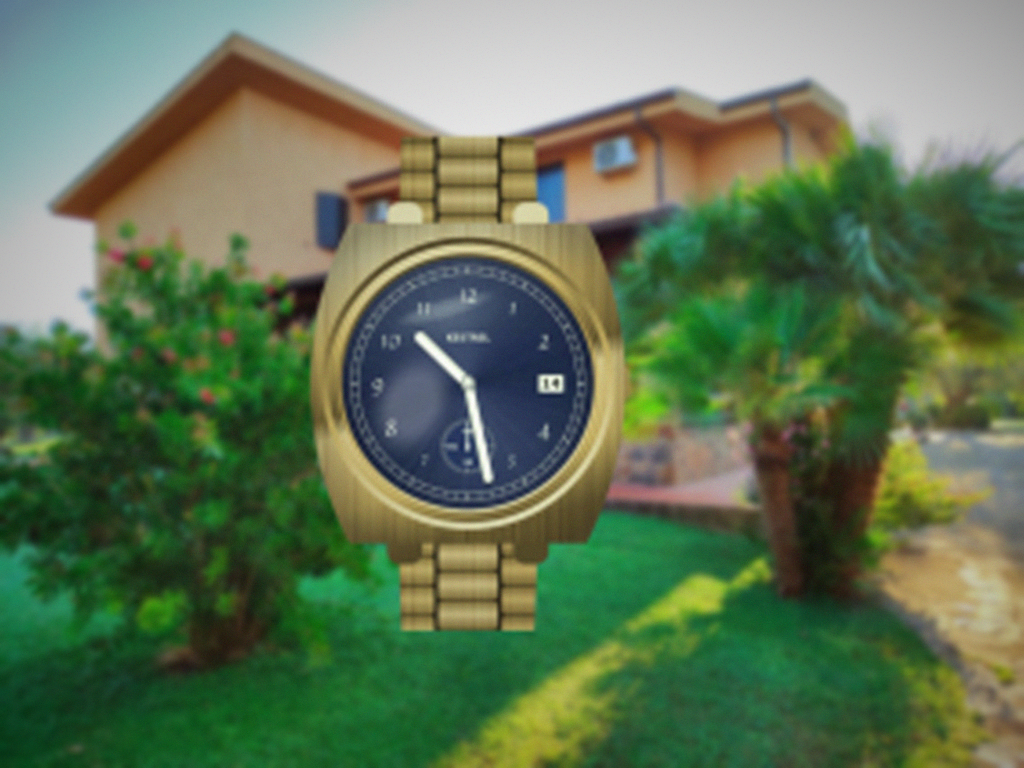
10 h 28 min
